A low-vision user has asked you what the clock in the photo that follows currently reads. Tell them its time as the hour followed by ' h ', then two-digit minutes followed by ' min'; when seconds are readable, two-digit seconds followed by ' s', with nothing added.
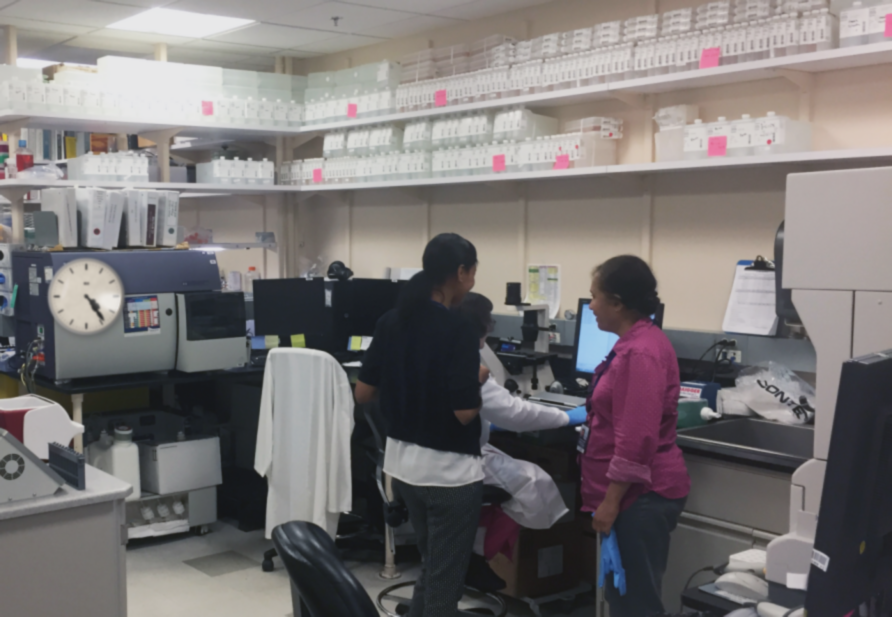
4 h 24 min
